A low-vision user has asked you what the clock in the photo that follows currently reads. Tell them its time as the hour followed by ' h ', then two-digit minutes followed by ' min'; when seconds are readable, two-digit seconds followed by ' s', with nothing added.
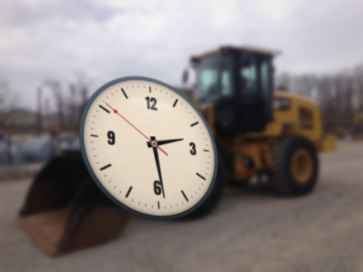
2 h 28 min 51 s
